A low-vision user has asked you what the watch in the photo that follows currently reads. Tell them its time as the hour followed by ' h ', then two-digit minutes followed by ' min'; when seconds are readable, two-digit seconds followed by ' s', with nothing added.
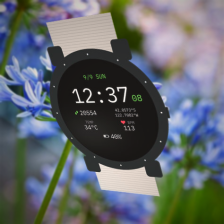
12 h 37 min 08 s
